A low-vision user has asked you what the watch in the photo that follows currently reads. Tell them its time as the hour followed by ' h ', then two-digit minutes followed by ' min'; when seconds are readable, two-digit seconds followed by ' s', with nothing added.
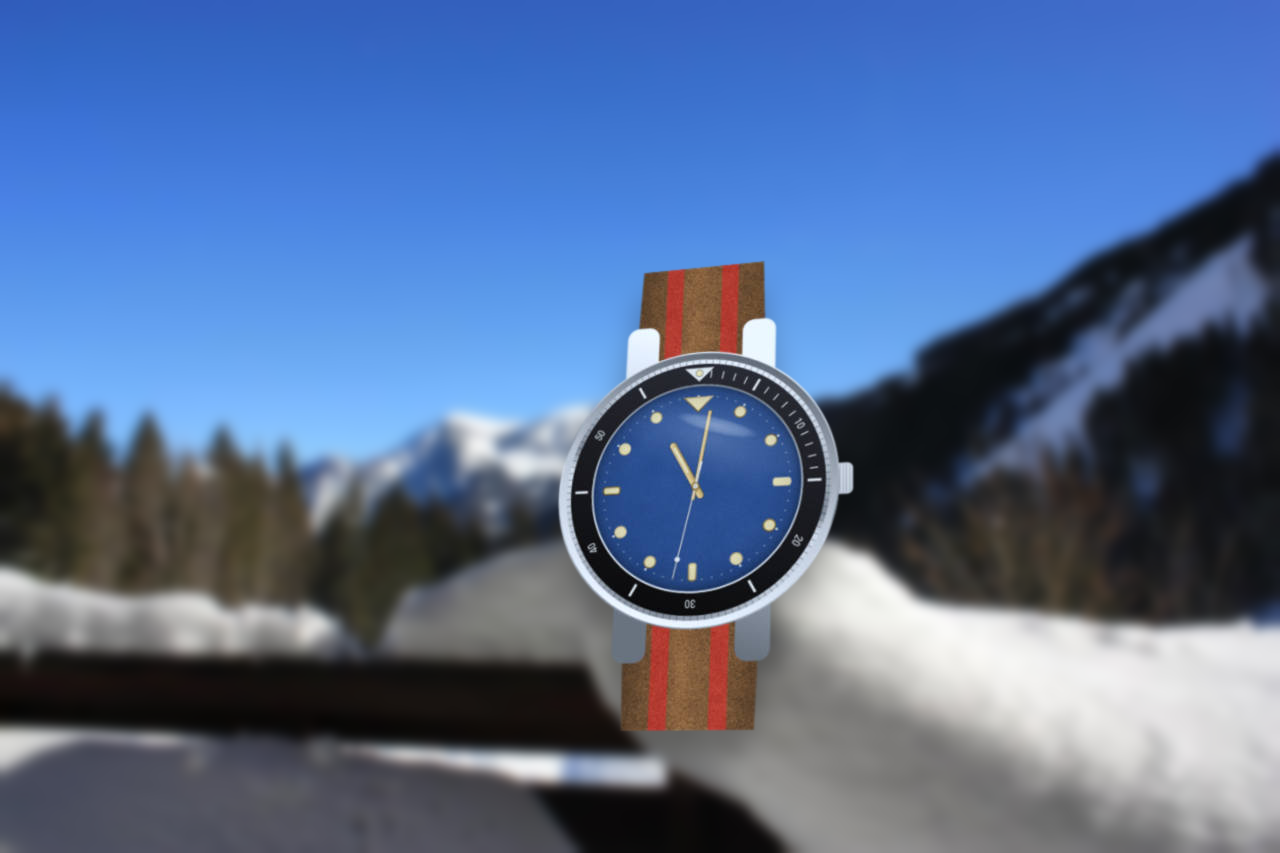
11 h 01 min 32 s
